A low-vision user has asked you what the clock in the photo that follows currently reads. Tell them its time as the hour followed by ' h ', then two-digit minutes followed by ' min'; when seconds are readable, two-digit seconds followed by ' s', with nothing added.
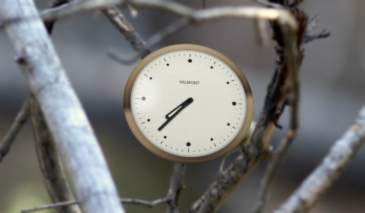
7 h 37 min
